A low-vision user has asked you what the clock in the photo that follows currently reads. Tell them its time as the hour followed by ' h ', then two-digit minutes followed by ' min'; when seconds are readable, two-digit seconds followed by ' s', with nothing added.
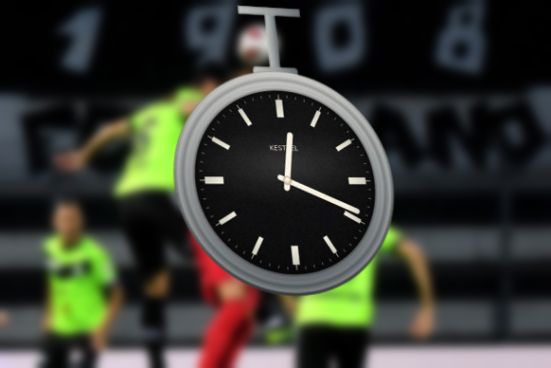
12 h 19 min
